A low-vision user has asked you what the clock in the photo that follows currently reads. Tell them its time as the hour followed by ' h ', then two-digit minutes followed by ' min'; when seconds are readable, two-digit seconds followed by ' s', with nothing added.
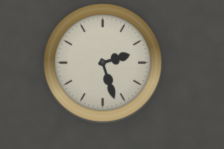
2 h 27 min
